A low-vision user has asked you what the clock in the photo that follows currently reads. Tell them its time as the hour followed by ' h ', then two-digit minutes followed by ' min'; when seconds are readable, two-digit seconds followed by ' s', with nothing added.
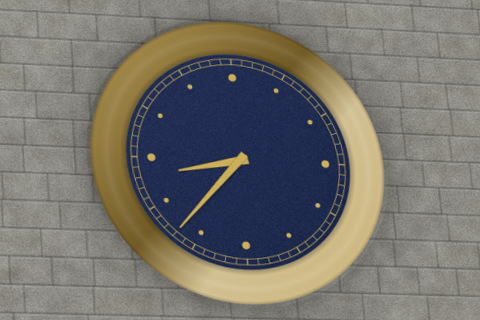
8 h 37 min
